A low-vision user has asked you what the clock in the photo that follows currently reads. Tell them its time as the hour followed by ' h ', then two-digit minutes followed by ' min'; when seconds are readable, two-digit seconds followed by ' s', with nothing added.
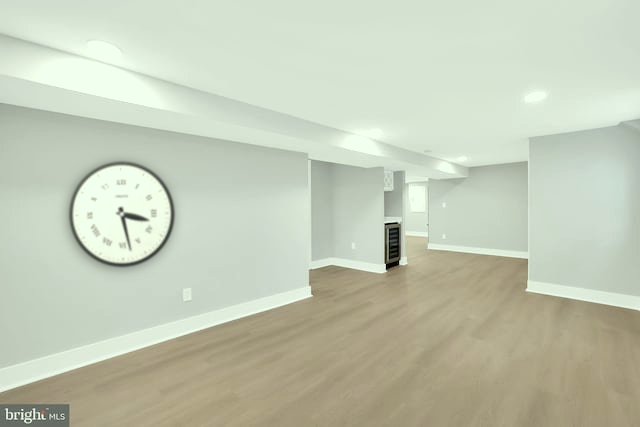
3 h 28 min
